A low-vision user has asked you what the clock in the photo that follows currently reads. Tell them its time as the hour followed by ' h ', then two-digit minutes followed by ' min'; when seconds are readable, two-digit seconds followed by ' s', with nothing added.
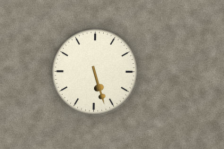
5 h 27 min
